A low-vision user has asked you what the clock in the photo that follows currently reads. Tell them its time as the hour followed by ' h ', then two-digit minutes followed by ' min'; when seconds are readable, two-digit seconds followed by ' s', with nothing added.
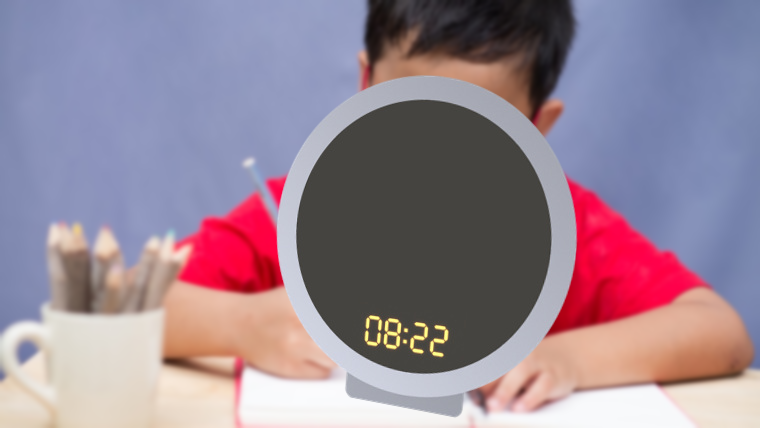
8 h 22 min
